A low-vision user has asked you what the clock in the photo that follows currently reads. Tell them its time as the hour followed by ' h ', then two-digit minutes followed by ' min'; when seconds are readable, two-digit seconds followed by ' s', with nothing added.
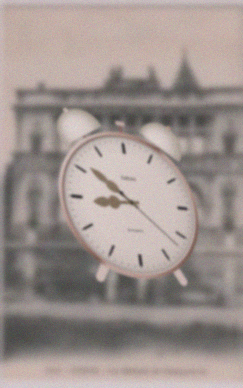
8 h 51 min 22 s
